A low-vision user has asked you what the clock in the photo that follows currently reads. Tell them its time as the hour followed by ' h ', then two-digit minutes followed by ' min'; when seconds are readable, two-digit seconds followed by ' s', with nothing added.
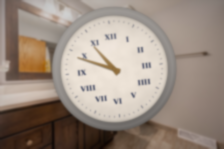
10 h 49 min
